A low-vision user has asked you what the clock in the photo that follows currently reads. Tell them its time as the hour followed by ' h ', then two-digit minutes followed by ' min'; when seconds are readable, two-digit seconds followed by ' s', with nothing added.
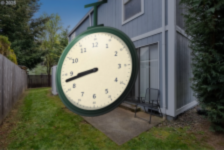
8 h 43 min
